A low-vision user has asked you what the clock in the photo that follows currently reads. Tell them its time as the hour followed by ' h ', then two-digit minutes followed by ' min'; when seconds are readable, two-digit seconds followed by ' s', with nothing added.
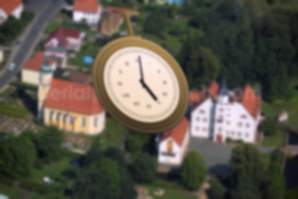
5 h 01 min
